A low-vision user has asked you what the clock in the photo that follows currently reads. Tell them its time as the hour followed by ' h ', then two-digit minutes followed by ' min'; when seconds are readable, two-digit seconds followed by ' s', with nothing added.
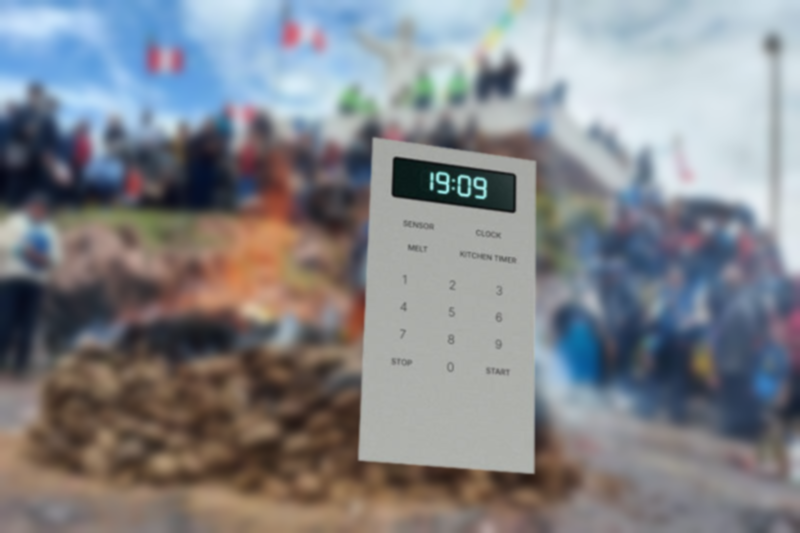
19 h 09 min
